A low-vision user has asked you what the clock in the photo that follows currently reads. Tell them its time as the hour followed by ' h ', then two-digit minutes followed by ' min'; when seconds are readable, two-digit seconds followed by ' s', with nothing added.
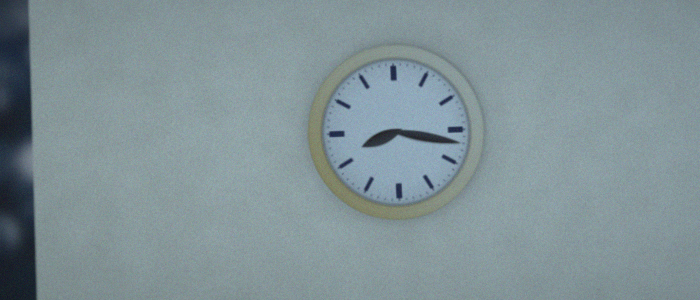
8 h 17 min
